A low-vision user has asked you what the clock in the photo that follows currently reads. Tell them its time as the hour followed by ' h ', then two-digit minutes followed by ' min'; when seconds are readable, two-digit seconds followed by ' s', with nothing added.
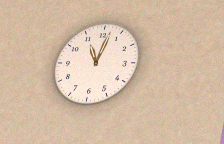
11 h 02 min
